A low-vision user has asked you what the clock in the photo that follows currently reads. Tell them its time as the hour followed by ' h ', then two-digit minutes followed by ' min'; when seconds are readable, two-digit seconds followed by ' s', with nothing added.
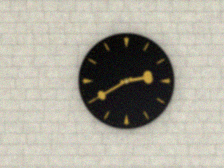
2 h 40 min
